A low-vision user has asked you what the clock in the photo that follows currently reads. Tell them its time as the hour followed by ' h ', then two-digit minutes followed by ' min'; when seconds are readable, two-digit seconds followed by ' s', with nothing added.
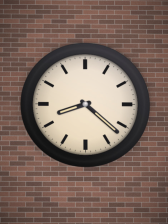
8 h 22 min
